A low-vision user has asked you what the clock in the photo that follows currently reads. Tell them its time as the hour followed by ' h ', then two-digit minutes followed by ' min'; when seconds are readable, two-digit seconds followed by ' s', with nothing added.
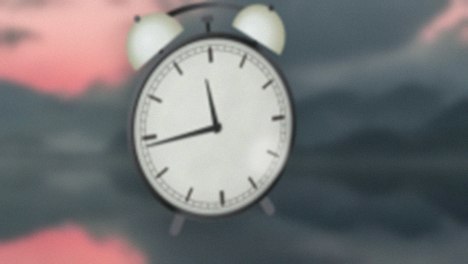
11 h 44 min
